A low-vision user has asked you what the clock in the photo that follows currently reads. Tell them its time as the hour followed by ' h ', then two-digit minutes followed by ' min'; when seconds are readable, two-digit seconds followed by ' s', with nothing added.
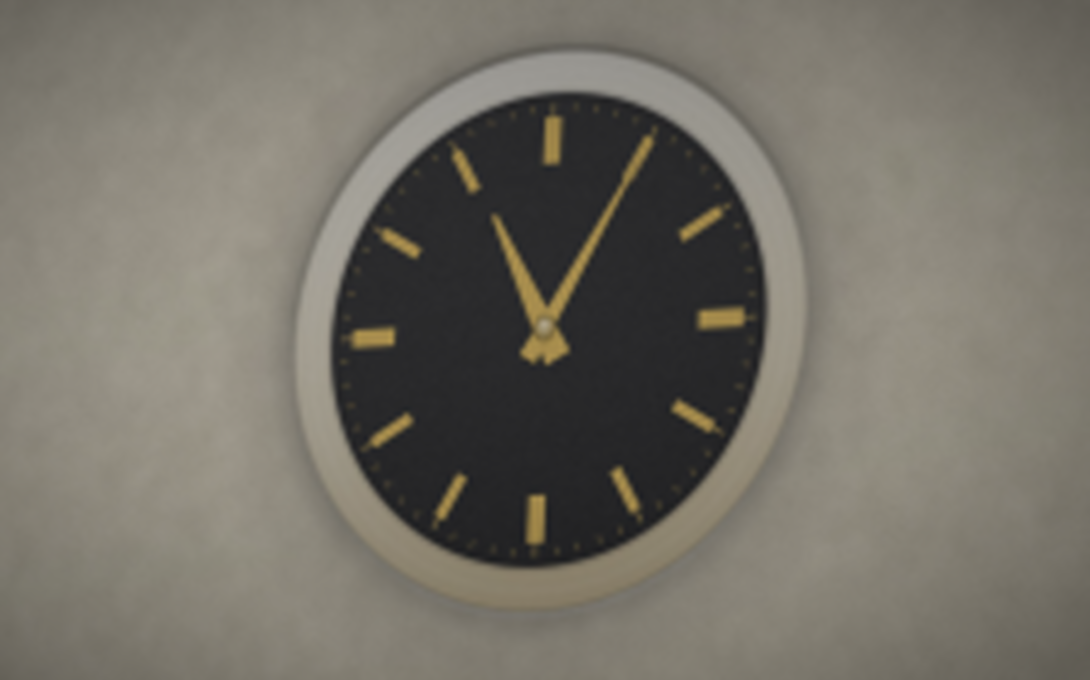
11 h 05 min
